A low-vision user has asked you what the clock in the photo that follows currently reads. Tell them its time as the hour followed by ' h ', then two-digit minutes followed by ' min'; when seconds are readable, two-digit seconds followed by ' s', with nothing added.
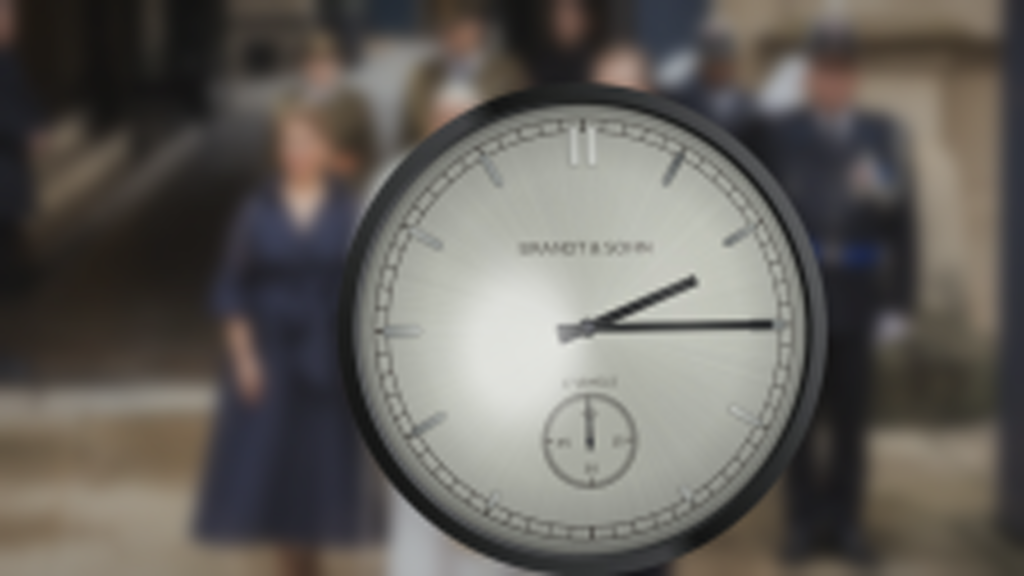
2 h 15 min
